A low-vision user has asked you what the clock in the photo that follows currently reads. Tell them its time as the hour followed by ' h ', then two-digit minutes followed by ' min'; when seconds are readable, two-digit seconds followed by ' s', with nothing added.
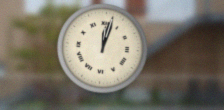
12 h 02 min
